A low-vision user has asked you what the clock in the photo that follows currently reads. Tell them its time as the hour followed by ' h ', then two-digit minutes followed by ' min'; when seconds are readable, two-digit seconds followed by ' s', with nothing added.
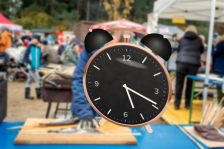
5 h 19 min
